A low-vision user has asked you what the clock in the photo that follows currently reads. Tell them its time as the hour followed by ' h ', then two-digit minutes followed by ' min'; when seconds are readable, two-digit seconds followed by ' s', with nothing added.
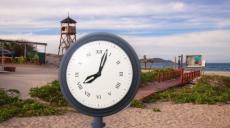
8 h 03 min
